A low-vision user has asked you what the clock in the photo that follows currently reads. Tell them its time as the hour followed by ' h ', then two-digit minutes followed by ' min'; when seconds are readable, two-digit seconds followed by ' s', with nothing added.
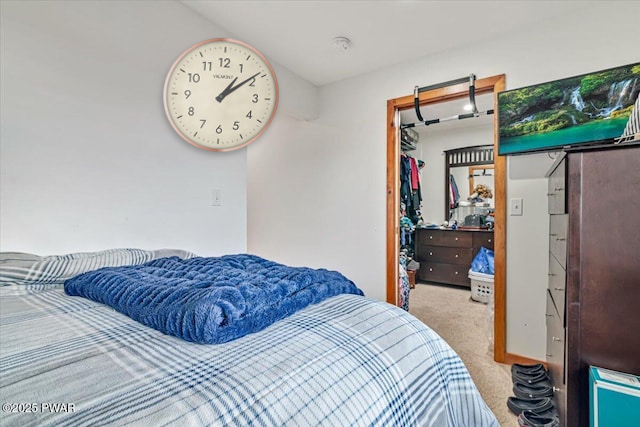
1 h 09 min
